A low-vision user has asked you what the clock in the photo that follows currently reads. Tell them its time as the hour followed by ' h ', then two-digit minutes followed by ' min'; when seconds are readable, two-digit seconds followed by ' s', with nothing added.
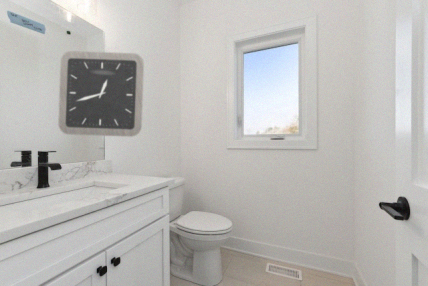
12 h 42 min
